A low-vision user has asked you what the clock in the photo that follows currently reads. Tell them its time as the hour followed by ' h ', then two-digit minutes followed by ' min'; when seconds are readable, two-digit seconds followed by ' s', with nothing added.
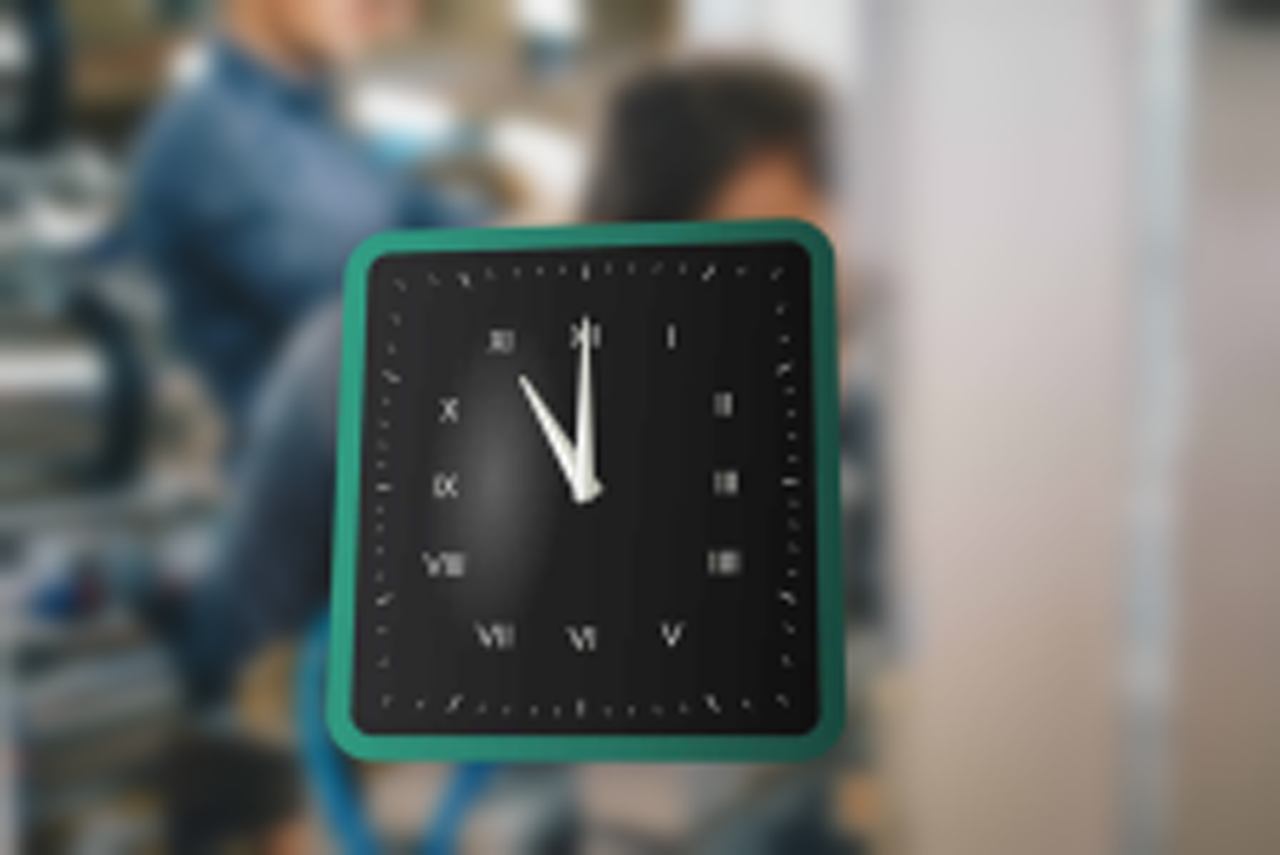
11 h 00 min
